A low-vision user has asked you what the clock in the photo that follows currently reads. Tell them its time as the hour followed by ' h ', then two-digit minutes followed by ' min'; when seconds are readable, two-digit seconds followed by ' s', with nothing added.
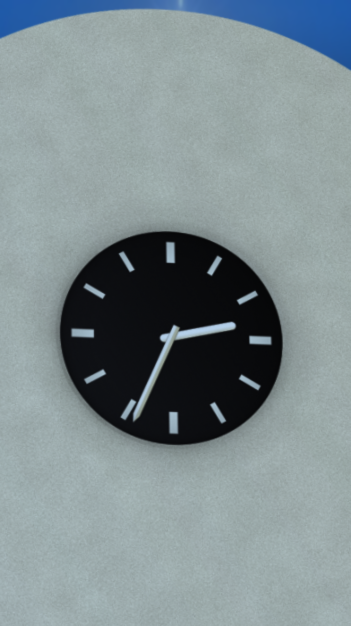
2 h 34 min
